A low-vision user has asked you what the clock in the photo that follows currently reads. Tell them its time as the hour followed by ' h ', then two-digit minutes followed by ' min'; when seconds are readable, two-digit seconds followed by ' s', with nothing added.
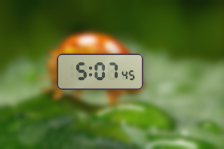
5 h 07 min 45 s
